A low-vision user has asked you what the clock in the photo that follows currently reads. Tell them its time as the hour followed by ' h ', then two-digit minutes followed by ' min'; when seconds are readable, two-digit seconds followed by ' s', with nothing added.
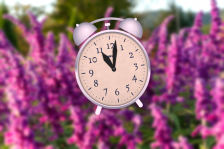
11 h 02 min
